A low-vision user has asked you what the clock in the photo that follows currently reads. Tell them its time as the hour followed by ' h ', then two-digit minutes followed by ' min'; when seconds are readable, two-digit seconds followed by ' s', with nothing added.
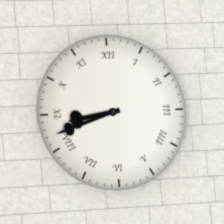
8 h 42 min
